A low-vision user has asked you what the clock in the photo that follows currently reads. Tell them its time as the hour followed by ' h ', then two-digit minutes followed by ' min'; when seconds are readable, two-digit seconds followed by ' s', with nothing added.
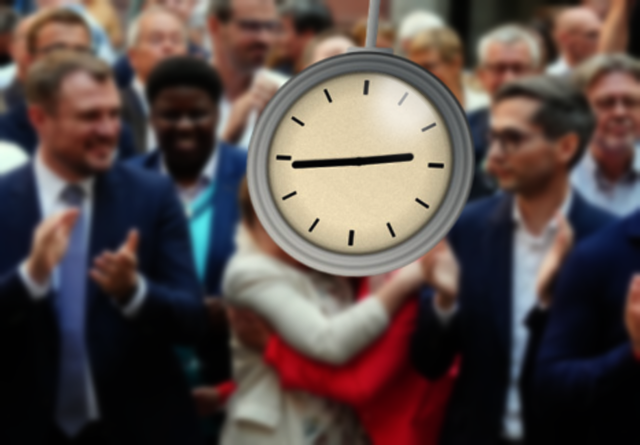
2 h 44 min
